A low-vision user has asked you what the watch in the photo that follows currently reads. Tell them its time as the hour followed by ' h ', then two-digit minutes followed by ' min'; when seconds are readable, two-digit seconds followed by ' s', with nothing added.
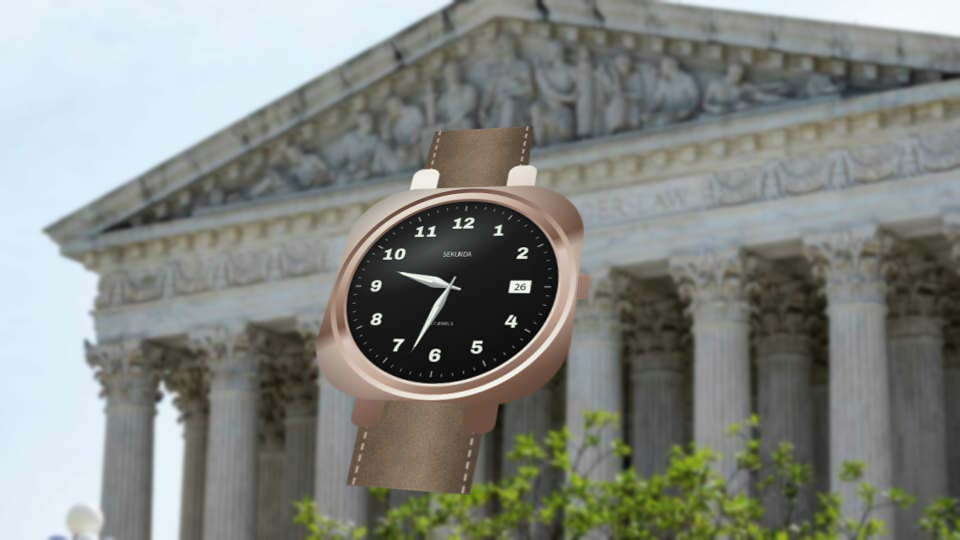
9 h 33 min
